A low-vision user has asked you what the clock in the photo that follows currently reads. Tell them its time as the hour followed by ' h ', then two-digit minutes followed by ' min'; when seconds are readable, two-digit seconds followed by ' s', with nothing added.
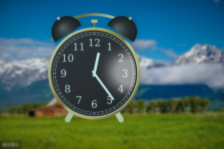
12 h 24 min
